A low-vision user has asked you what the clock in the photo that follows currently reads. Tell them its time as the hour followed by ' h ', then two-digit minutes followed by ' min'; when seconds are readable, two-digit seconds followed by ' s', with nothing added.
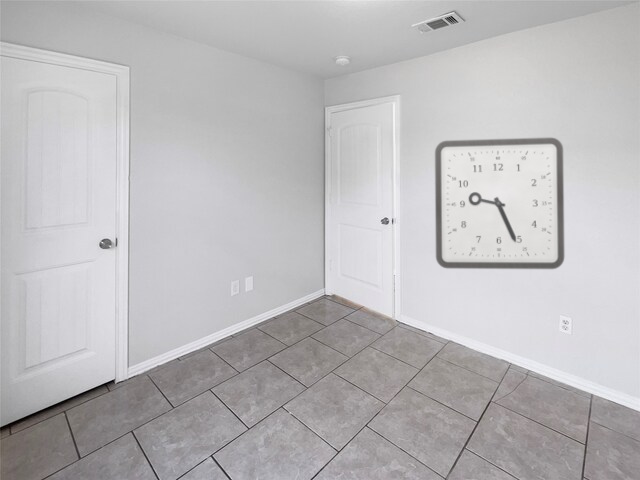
9 h 26 min
